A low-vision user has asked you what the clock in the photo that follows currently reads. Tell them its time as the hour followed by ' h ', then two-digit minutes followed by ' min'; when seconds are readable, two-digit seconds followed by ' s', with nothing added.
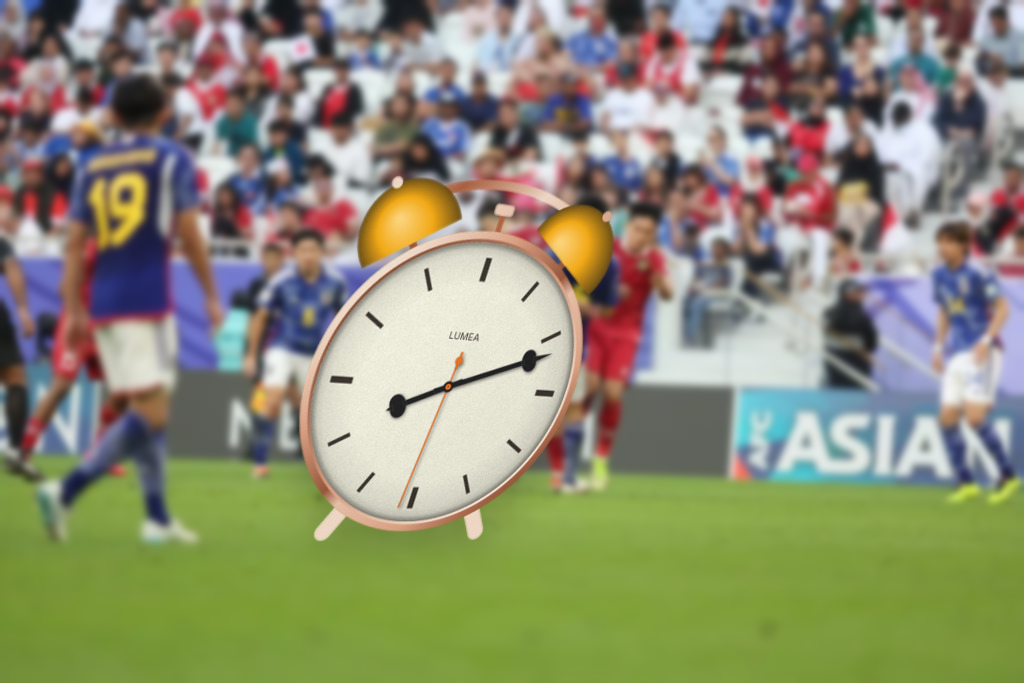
8 h 11 min 31 s
